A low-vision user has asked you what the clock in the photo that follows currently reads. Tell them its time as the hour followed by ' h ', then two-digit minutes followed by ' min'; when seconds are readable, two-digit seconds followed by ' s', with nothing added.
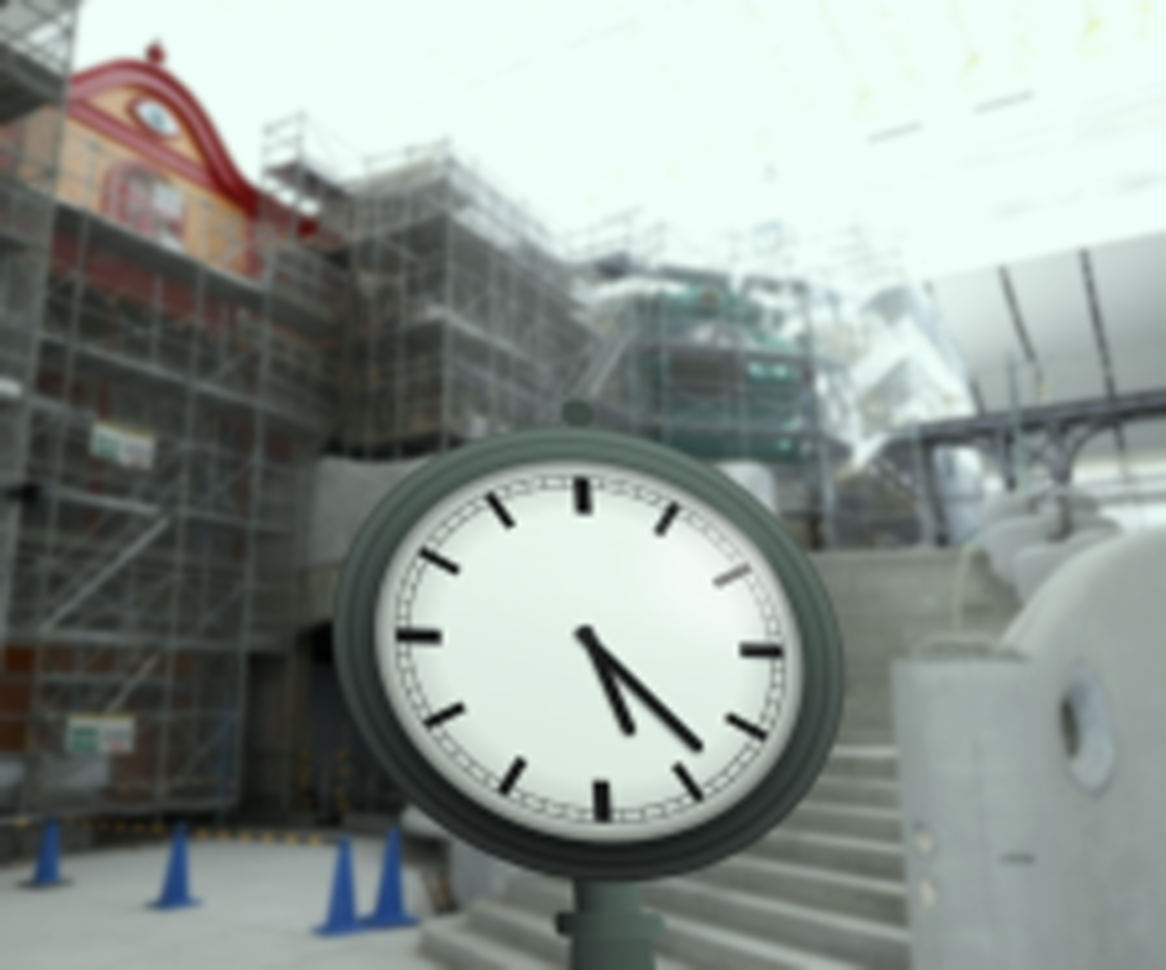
5 h 23 min
